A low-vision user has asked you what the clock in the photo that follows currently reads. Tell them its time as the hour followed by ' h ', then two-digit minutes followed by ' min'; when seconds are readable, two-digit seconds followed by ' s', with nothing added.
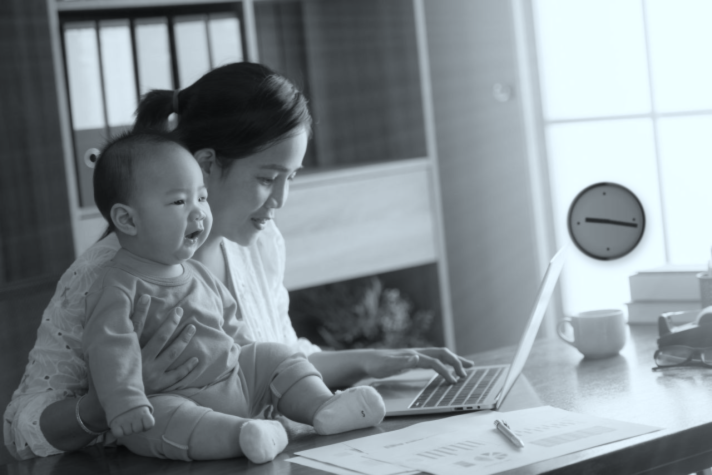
9 h 17 min
